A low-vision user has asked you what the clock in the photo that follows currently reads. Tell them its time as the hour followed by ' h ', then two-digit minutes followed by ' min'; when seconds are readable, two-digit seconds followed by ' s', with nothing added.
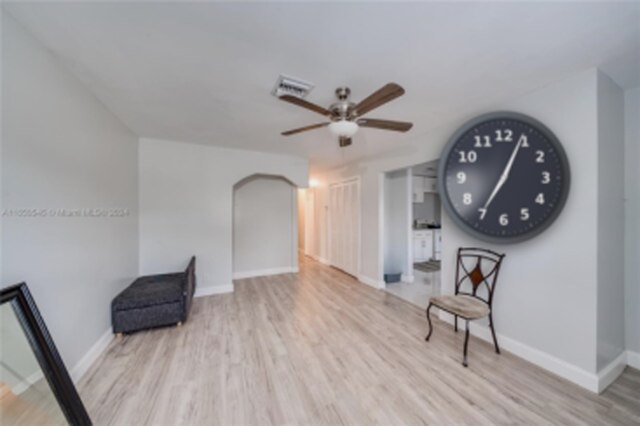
7 h 04 min
